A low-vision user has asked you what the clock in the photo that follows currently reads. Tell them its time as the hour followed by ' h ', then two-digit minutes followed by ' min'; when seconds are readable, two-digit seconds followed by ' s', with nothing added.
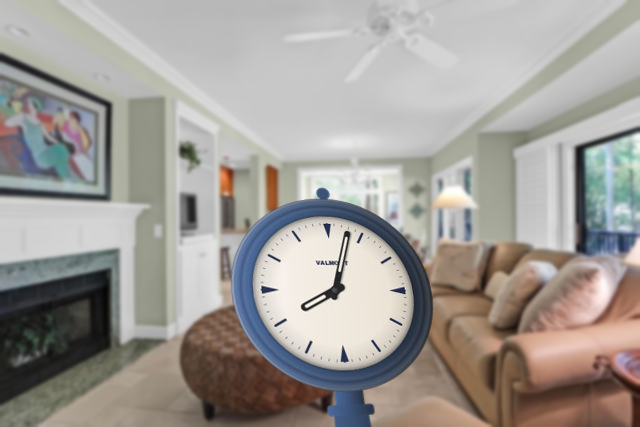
8 h 03 min
